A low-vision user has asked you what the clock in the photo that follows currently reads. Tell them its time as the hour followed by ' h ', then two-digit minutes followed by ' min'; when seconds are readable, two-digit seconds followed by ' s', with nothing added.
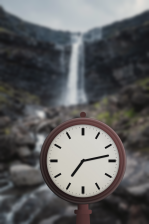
7 h 13 min
